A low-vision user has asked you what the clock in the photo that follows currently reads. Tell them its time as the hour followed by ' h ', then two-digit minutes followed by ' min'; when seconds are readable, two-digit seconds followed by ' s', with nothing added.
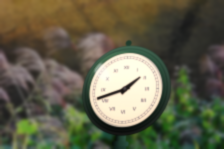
1 h 42 min
